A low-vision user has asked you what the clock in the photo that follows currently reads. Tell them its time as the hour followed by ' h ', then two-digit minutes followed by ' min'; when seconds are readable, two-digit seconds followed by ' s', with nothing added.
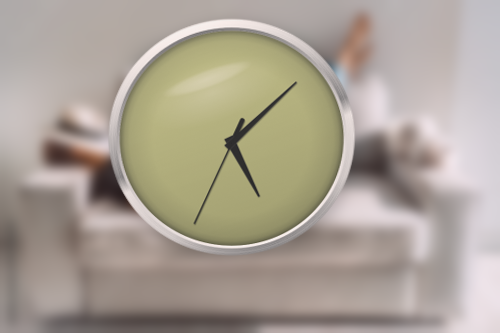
5 h 07 min 34 s
